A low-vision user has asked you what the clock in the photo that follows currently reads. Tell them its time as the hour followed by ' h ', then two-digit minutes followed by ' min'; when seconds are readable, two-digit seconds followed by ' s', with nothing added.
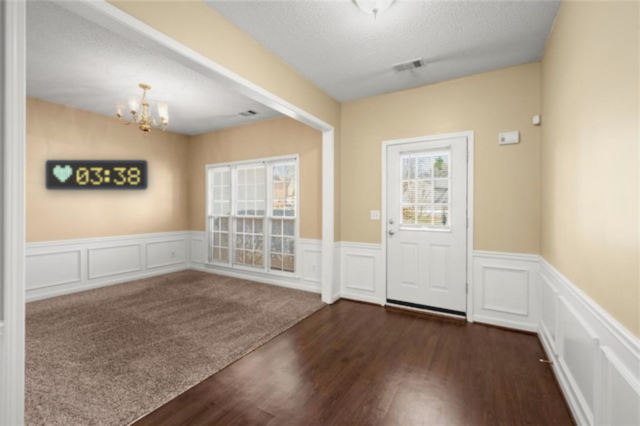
3 h 38 min
